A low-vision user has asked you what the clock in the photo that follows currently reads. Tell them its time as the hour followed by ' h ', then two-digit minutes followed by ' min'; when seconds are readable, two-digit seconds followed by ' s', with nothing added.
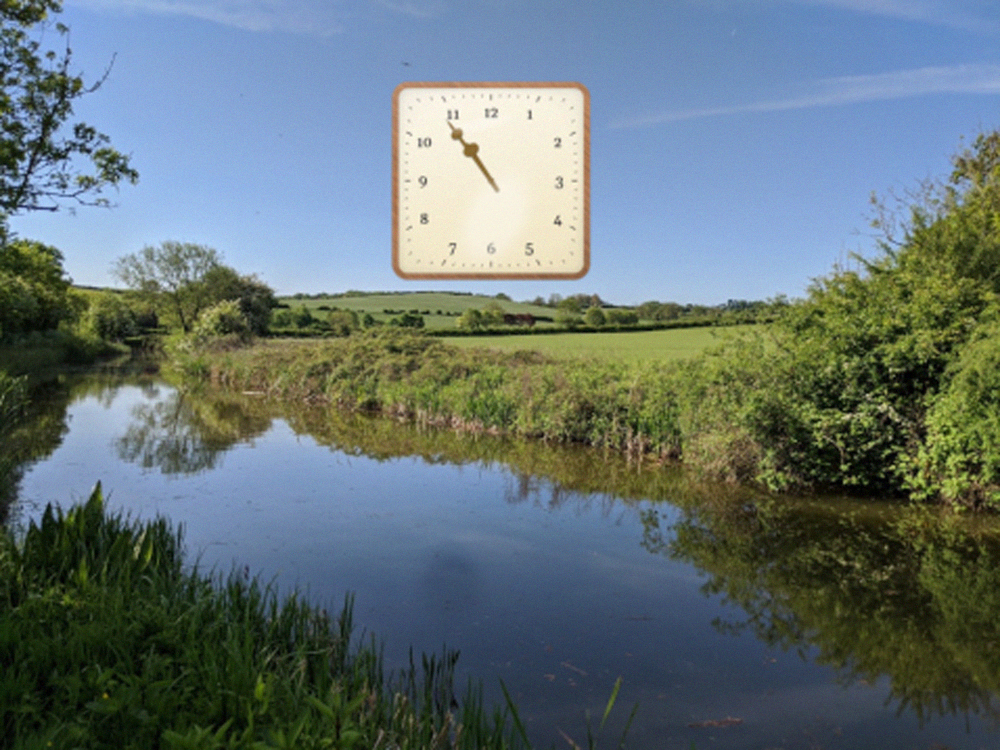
10 h 54 min
